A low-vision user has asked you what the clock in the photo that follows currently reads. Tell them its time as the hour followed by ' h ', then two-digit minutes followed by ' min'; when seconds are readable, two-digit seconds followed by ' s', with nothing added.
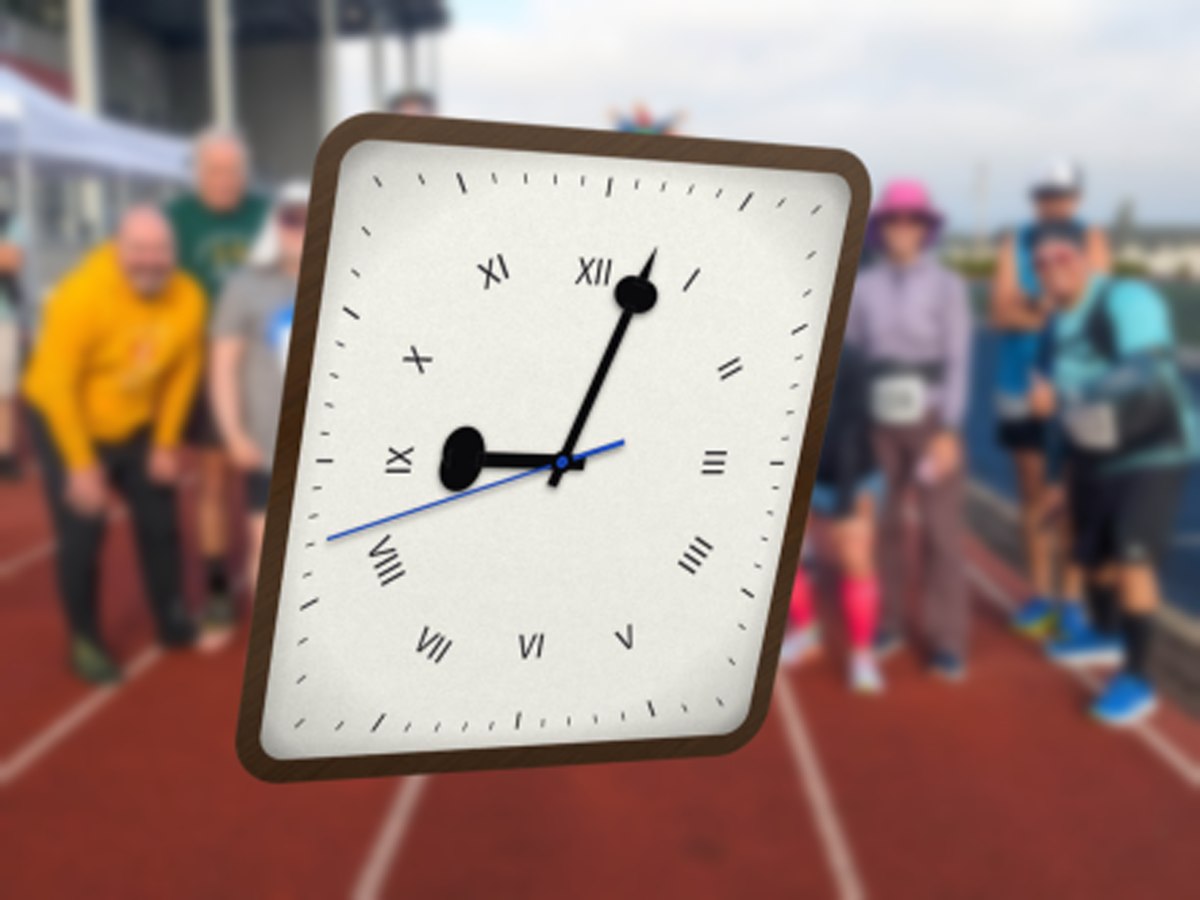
9 h 02 min 42 s
